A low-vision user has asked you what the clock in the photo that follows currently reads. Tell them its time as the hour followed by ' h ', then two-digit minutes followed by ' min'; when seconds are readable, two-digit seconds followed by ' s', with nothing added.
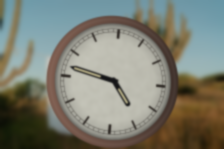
4 h 47 min
